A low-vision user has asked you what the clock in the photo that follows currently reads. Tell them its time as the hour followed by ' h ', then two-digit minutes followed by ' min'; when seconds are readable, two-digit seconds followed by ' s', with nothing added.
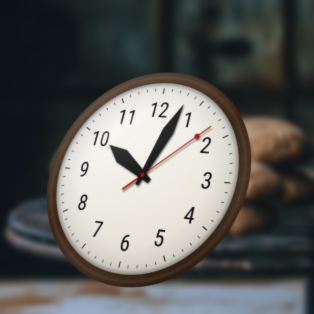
10 h 03 min 08 s
